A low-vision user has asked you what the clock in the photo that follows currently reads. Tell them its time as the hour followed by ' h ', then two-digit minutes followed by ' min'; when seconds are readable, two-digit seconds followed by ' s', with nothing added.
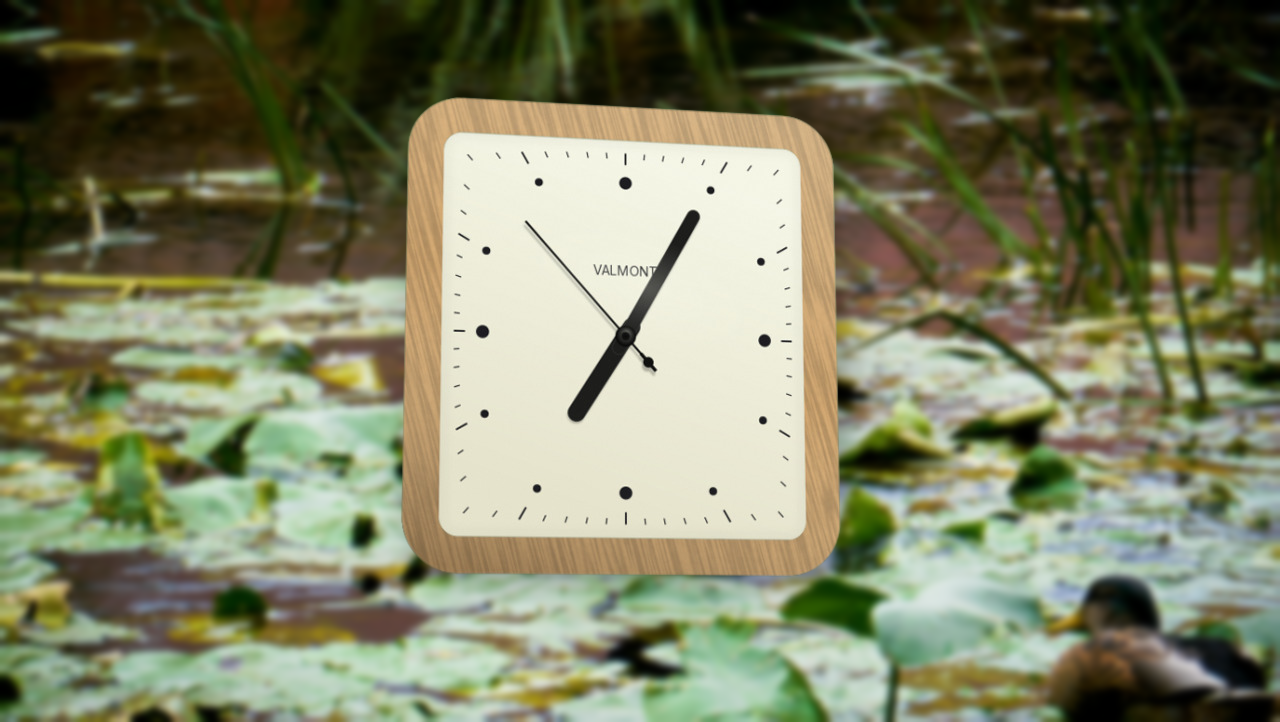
7 h 04 min 53 s
